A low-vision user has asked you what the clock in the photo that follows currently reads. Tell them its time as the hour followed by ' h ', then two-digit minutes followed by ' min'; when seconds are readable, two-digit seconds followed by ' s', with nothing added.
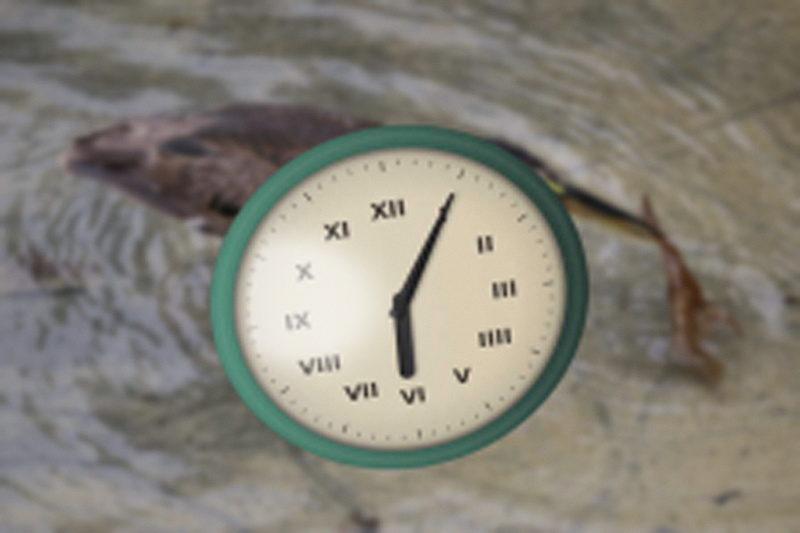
6 h 05 min
